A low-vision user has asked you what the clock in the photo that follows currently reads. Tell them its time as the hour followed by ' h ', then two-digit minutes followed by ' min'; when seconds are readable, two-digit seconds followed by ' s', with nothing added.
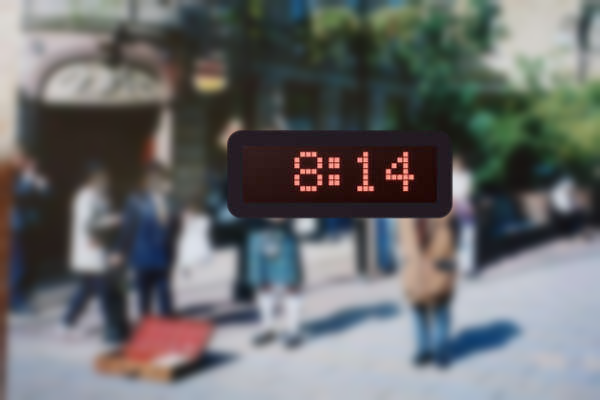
8 h 14 min
